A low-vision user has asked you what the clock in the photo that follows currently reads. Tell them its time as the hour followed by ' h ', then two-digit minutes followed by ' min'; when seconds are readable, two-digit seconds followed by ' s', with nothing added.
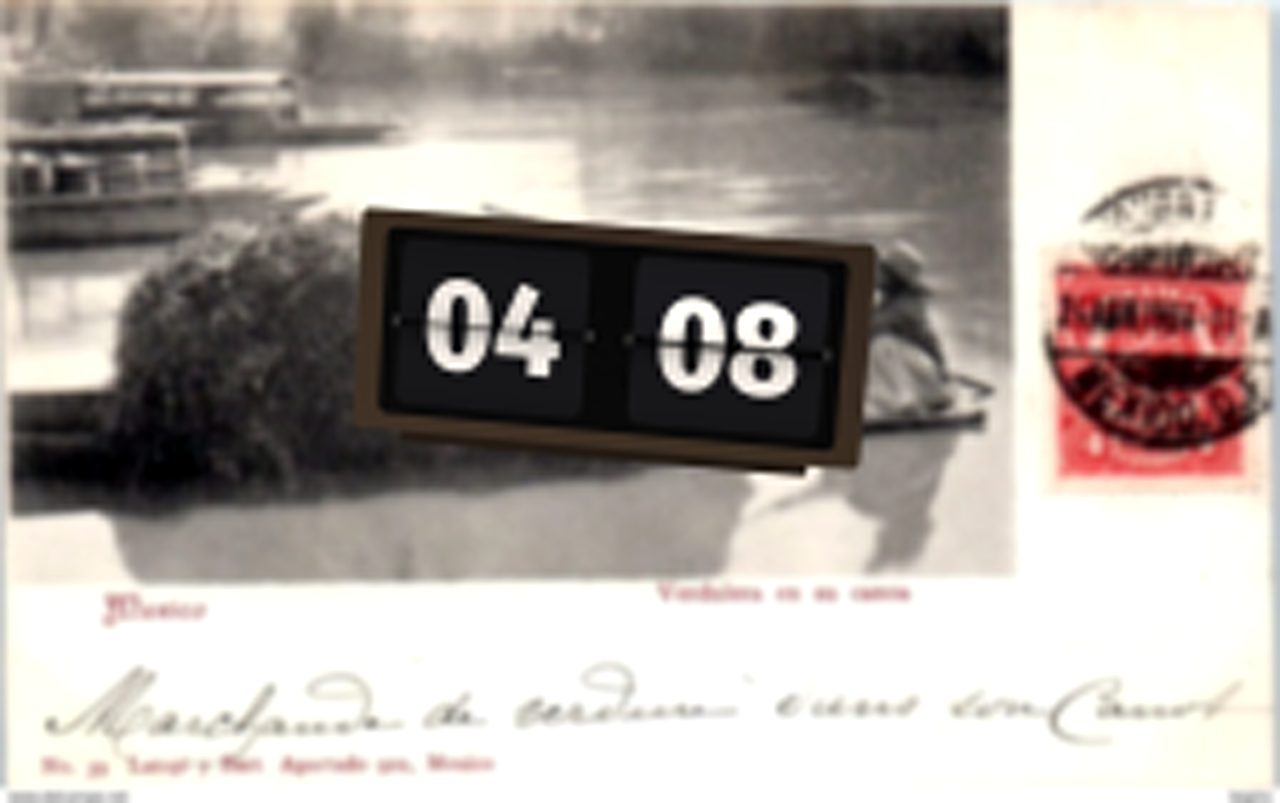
4 h 08 min
